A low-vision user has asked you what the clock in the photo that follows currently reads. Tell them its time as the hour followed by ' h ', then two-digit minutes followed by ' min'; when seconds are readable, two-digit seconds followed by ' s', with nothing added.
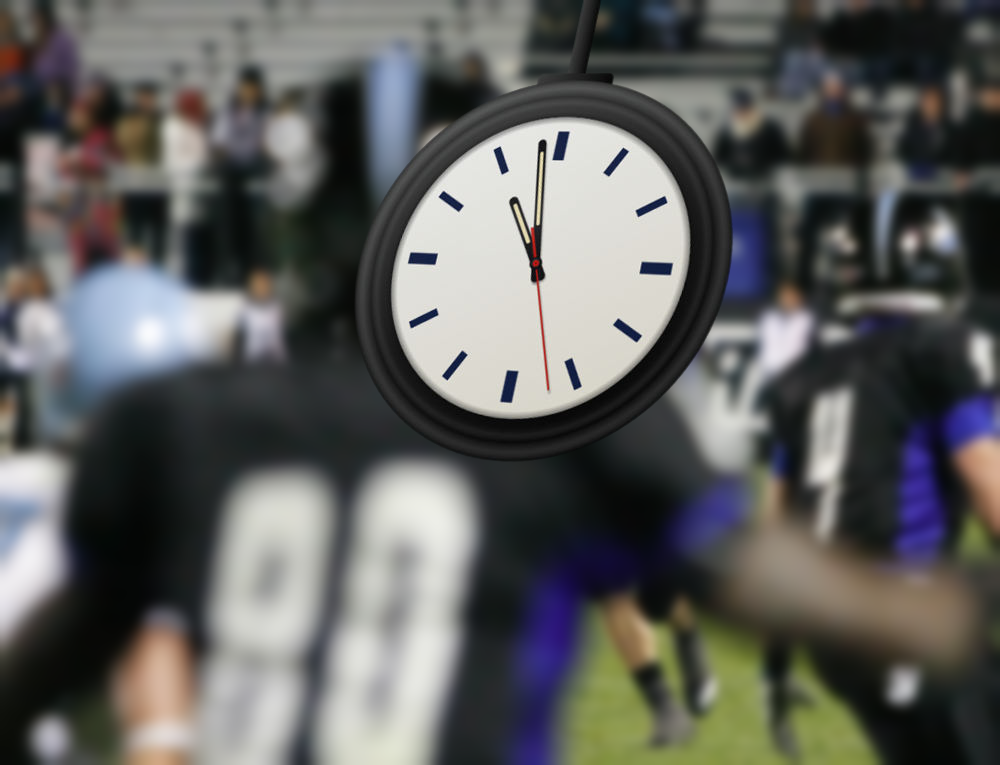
10 h 58 min 27 s
